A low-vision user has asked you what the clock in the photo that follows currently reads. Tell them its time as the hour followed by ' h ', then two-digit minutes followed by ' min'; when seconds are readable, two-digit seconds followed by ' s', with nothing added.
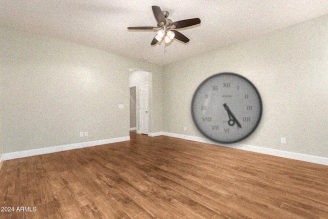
5 h 24 min
